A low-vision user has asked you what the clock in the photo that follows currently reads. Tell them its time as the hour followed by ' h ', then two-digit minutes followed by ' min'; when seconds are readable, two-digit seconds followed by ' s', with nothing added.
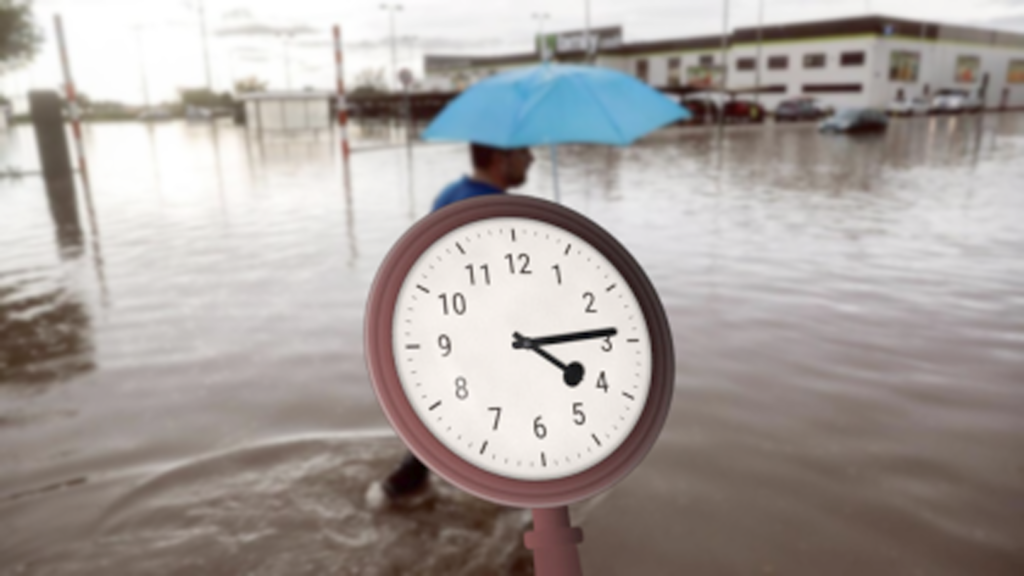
4 h 14 min
